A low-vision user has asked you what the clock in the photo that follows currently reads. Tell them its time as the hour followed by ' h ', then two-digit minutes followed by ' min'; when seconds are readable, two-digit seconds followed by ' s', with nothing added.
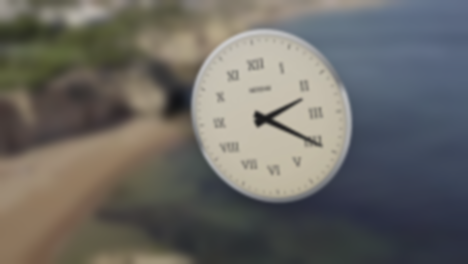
2 h 20 min
